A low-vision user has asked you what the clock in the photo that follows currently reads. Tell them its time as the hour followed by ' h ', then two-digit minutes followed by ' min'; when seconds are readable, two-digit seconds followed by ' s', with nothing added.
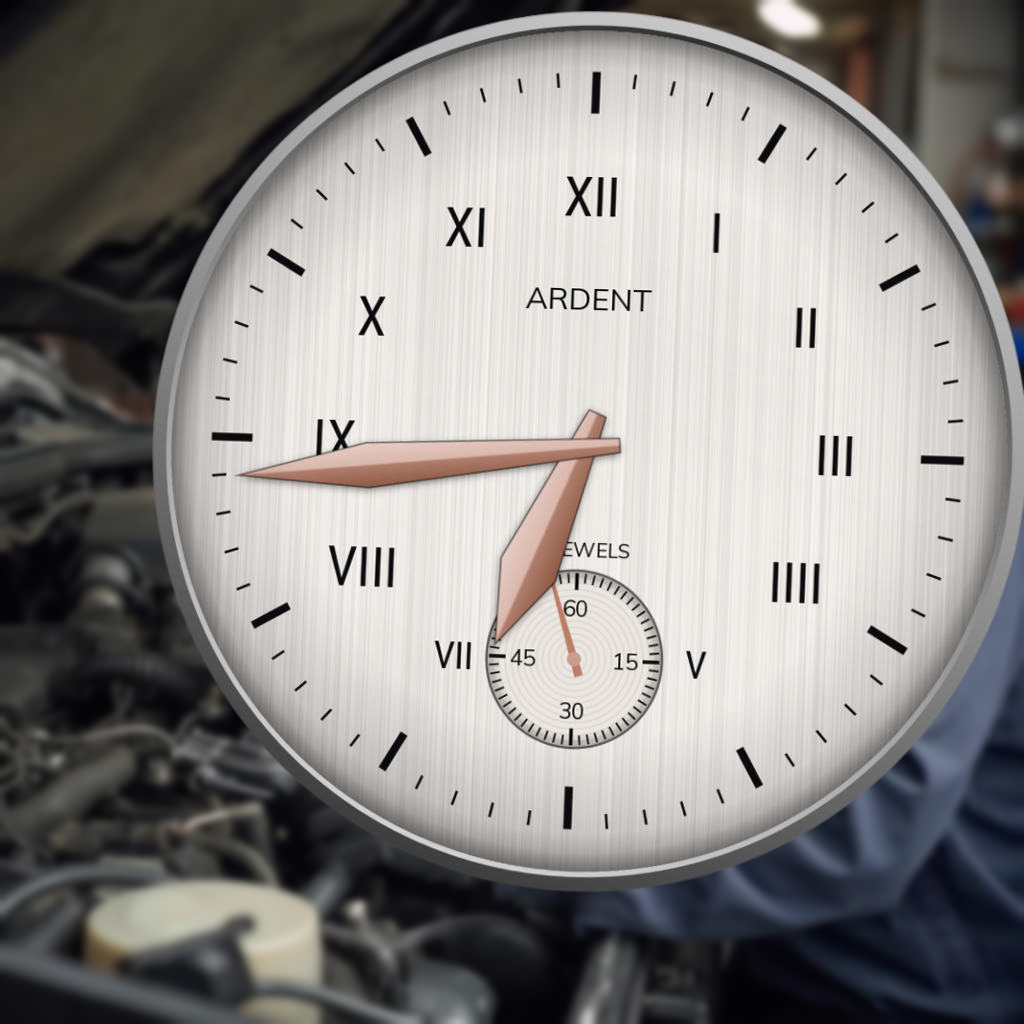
6 h 43 min 57 s
